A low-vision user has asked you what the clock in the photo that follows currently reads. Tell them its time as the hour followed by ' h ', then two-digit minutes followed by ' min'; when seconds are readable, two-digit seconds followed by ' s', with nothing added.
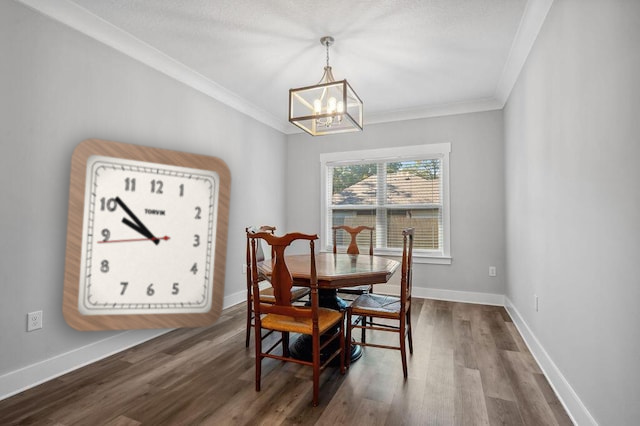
9 h 51 min 44 s
